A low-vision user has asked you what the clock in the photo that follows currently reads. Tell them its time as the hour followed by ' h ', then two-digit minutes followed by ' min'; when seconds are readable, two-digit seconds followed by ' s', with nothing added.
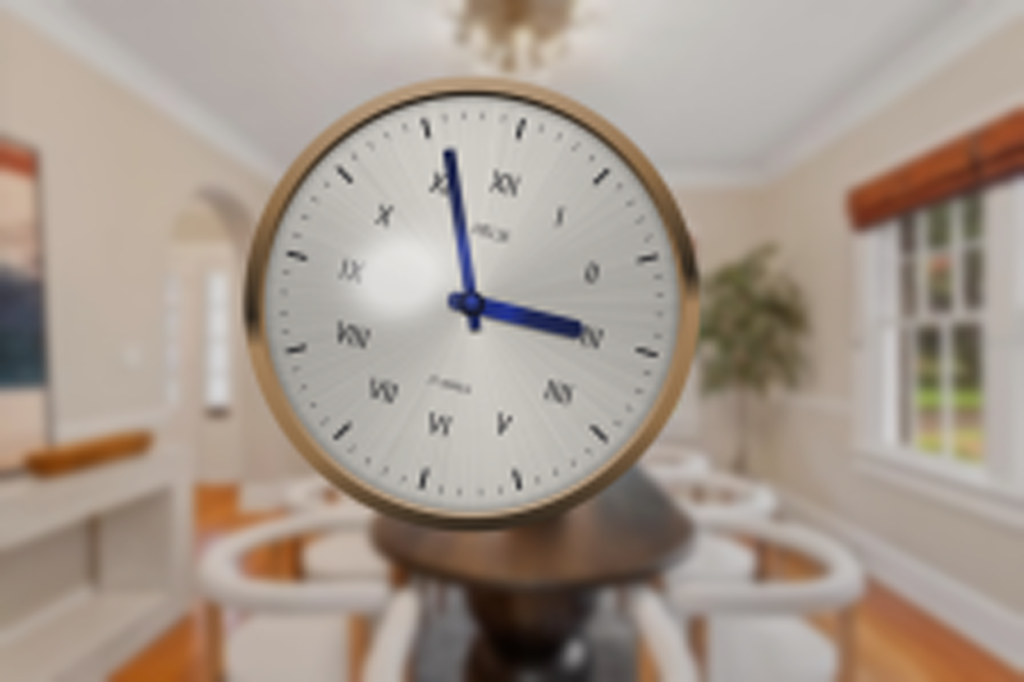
2 h 56 min
